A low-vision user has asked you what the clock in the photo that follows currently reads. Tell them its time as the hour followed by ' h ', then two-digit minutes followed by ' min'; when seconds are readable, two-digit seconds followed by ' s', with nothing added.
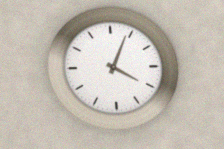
4 h 04 min
